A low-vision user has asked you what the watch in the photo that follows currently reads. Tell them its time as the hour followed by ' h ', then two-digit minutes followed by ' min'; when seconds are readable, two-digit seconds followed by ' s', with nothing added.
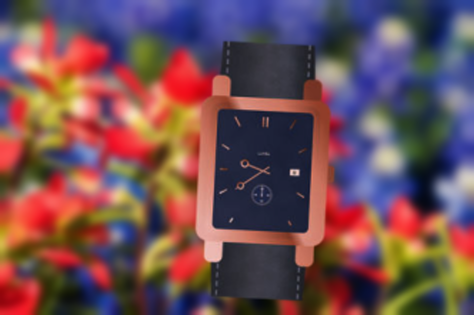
9 h 39 min
